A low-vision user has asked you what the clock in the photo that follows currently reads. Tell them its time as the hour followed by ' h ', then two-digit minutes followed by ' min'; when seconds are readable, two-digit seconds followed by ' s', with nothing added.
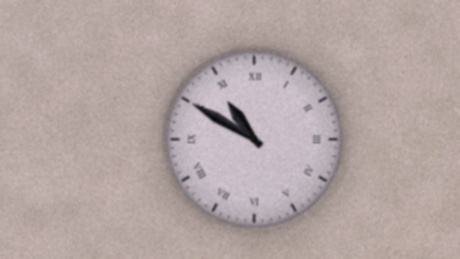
10 h 50 min
